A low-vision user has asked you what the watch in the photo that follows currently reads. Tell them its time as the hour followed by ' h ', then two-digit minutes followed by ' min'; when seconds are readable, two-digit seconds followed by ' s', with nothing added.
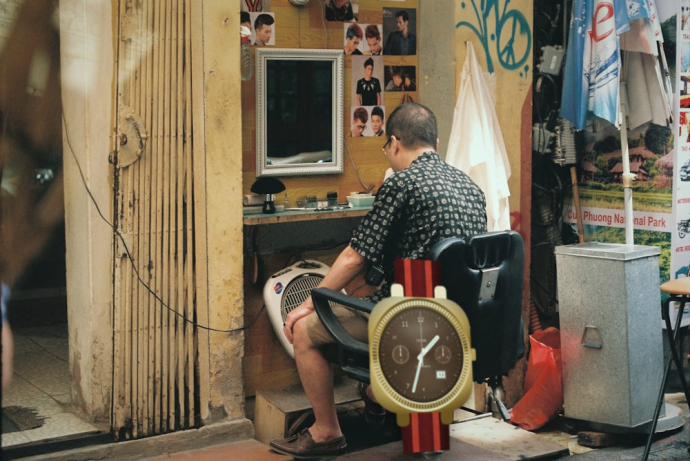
1 h 33 min
